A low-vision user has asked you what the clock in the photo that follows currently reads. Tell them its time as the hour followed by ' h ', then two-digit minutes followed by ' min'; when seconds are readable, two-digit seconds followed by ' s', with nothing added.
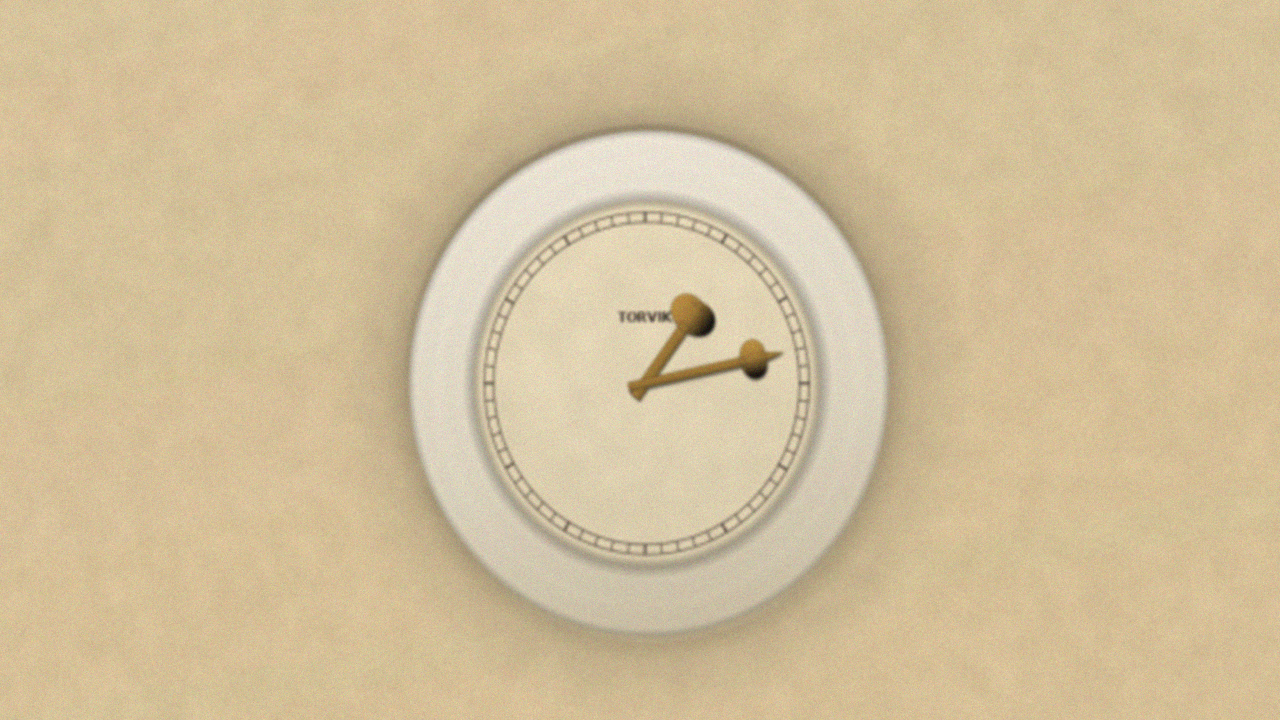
1 h 13 min
